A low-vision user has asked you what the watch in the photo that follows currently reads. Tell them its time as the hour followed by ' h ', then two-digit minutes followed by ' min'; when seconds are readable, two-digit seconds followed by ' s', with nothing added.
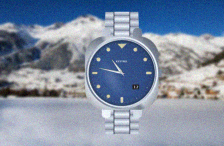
10 h 47 min
